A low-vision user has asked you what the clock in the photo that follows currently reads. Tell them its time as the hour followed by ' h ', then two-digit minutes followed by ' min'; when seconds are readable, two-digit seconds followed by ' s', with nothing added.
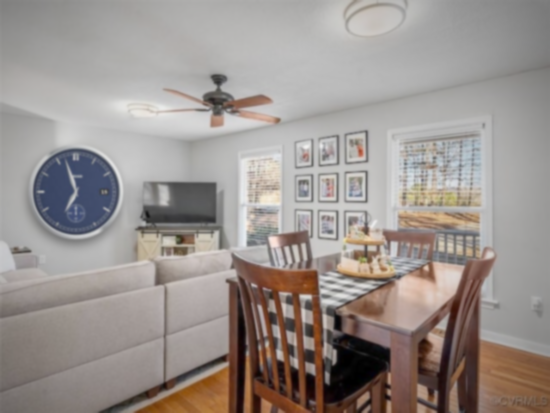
6 h 57 min
